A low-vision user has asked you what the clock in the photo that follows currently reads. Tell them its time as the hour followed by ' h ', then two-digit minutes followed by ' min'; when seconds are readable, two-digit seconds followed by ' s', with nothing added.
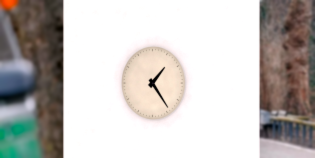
1 h 24 min
